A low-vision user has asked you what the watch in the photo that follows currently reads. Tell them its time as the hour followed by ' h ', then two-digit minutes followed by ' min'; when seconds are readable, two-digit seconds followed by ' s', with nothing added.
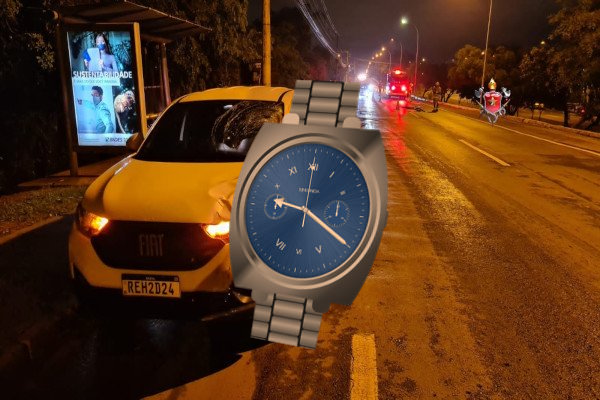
9 h 20 min
